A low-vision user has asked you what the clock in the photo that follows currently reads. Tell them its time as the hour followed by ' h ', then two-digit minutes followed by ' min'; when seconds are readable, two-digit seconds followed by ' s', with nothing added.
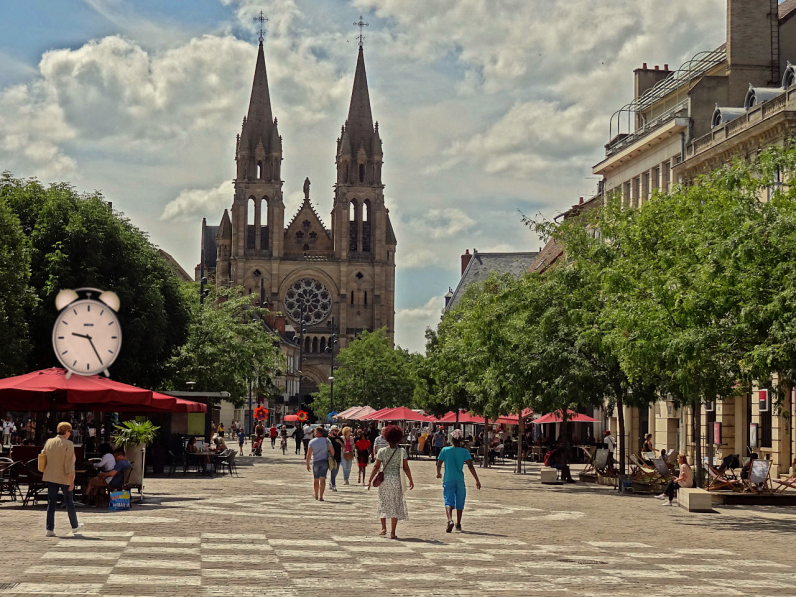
9 h 25 min
